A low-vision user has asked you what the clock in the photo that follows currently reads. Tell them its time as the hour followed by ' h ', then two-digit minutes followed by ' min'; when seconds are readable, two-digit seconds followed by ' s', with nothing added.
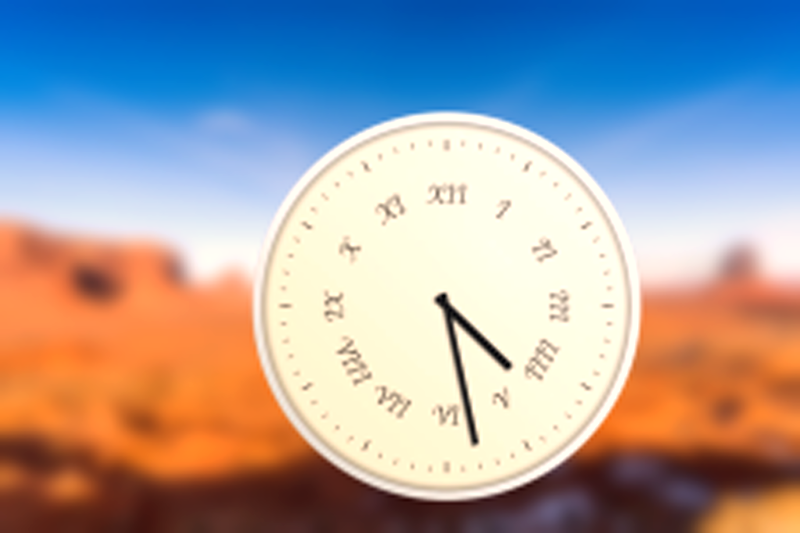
4 h 28 min
